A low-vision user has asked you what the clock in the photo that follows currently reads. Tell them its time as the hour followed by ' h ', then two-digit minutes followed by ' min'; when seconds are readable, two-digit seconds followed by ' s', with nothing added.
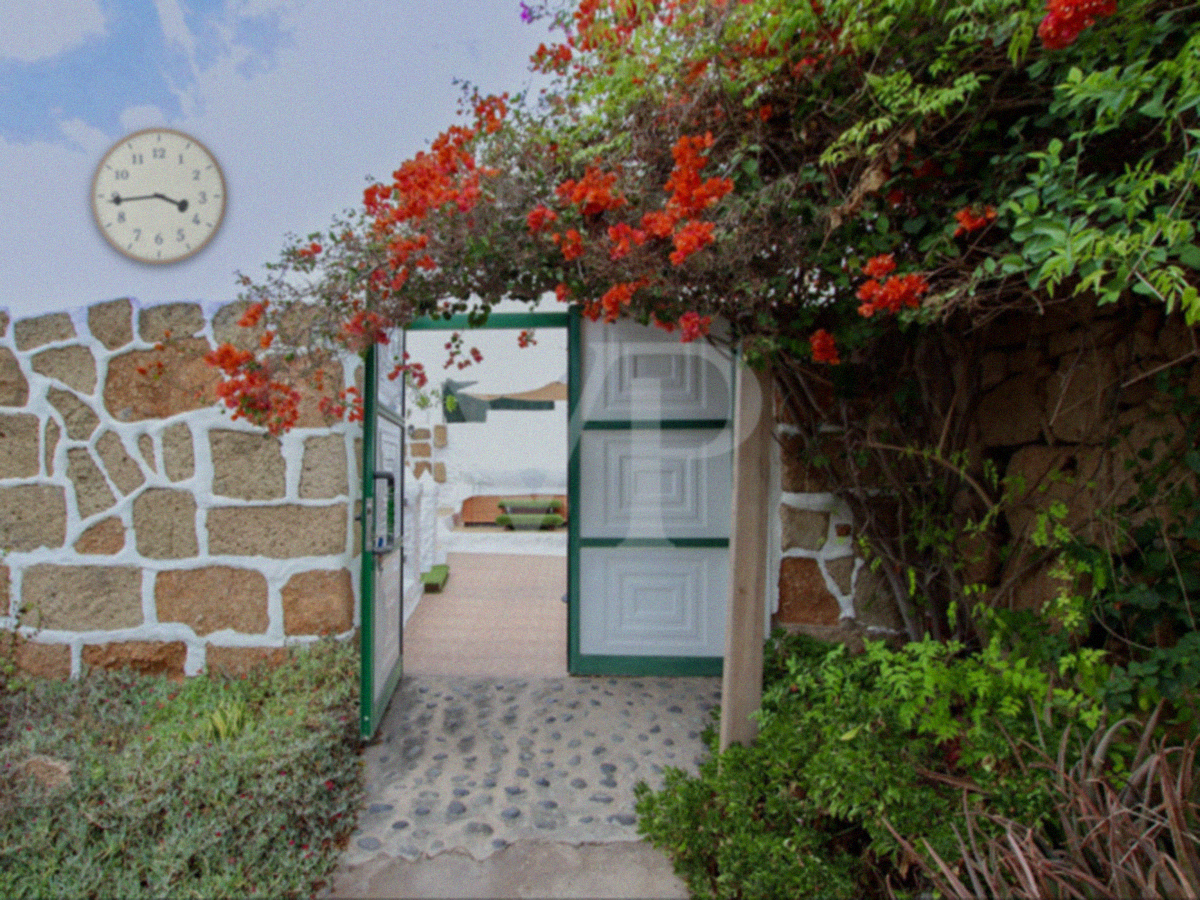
3 h 44 min
